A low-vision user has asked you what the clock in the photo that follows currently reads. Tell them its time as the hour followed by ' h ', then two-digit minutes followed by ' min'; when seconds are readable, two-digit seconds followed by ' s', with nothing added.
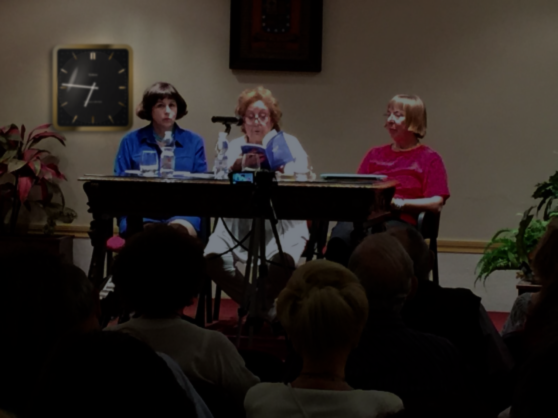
6 h 46 min
